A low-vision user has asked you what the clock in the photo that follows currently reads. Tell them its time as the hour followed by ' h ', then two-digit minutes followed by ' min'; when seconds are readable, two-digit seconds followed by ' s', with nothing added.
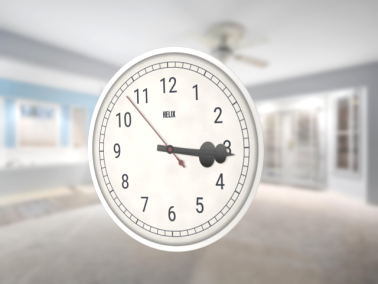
3 h 15 min 53 s
